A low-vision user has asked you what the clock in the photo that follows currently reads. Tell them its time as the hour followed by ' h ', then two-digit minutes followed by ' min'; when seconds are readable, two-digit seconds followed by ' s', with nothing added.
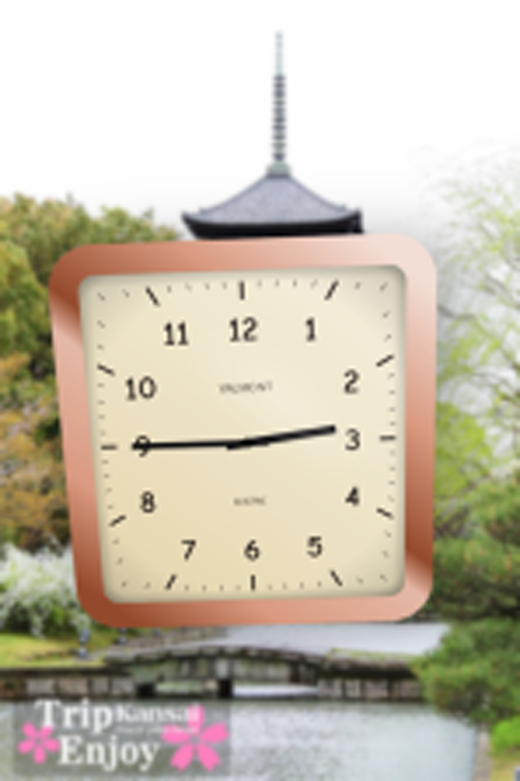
2 h 45 min
